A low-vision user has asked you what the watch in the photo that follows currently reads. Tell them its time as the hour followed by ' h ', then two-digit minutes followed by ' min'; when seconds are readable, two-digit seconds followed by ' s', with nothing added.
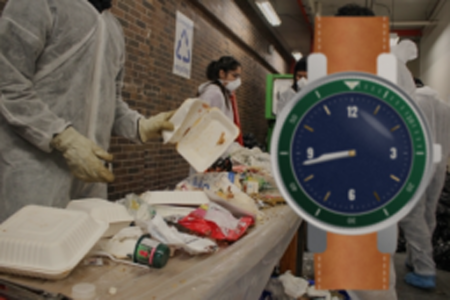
8 h 43 min
